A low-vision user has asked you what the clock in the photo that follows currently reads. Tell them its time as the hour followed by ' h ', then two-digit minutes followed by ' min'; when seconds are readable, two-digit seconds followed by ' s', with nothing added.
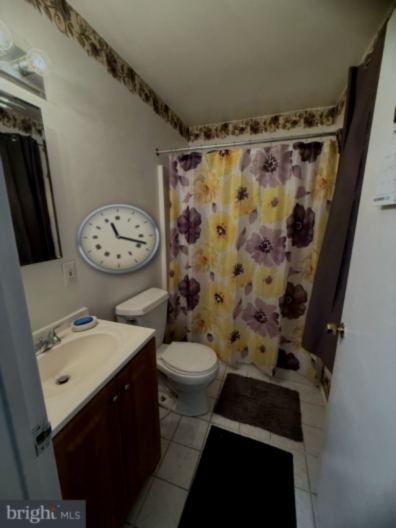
11 h 18 min
